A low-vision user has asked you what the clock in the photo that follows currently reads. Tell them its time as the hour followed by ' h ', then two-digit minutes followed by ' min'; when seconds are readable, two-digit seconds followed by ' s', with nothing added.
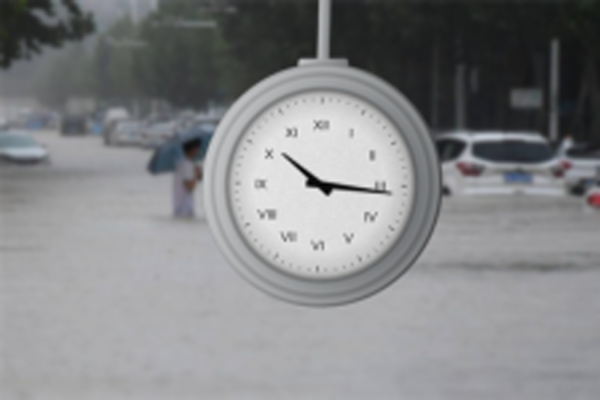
10 h 16 min
